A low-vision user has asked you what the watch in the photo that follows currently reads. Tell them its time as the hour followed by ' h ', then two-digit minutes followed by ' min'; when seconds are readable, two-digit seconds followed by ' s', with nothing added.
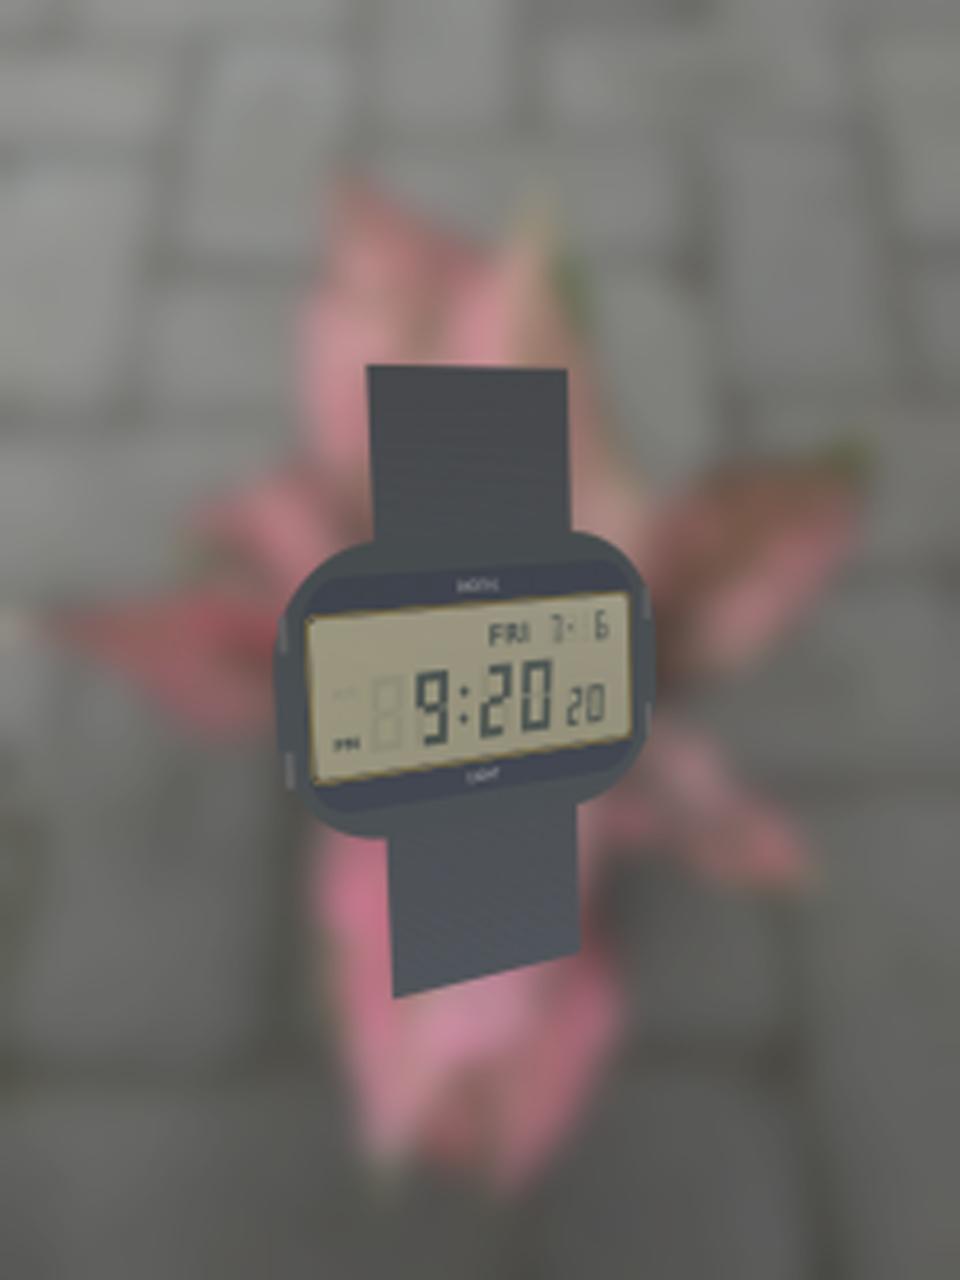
9 h 20 min 20 s
